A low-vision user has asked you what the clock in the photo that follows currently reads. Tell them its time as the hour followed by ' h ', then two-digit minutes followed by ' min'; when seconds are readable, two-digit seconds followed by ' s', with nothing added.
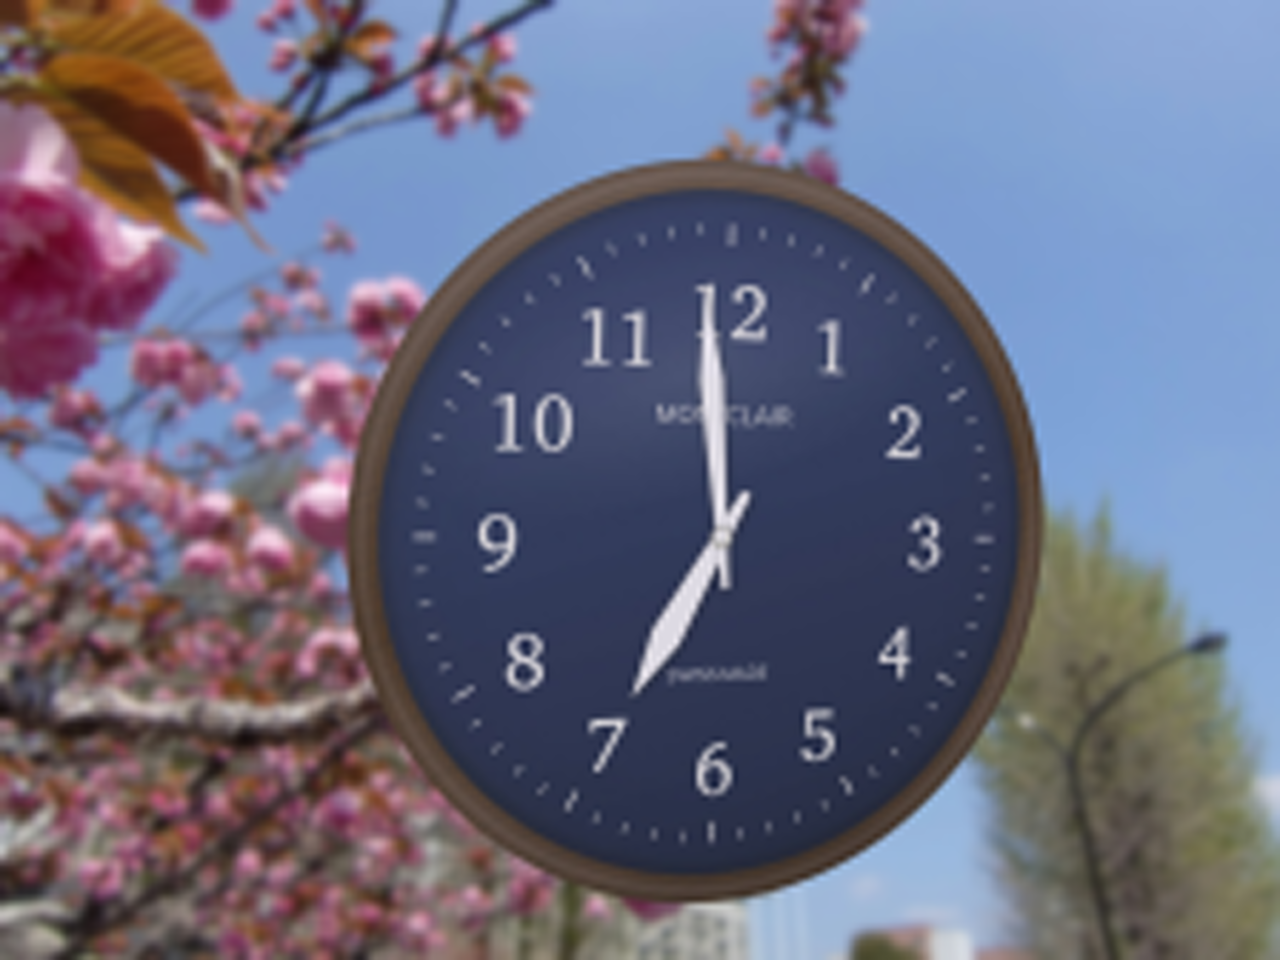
6 h 59 min
